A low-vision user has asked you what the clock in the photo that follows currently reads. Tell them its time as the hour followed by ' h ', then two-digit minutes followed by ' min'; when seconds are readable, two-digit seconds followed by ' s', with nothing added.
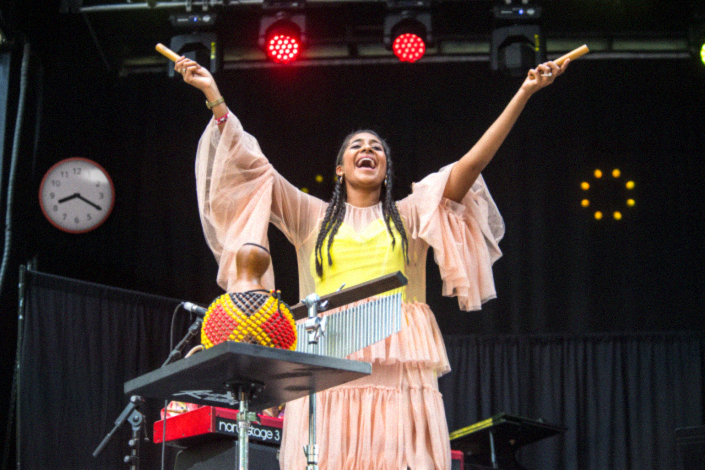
8 h 20 min
